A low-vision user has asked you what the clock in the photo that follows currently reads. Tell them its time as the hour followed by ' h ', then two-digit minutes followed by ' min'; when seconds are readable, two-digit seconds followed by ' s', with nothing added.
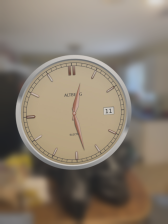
12 h 28 min
